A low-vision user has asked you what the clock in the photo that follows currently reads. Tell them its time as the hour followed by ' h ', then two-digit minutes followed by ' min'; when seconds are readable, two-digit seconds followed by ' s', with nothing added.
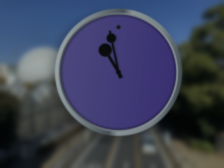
10 h 58 min
